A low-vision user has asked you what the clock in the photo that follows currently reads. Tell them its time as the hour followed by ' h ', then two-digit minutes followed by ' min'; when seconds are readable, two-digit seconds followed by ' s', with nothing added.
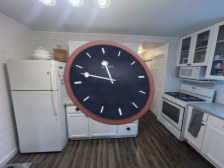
11 h 48 min
